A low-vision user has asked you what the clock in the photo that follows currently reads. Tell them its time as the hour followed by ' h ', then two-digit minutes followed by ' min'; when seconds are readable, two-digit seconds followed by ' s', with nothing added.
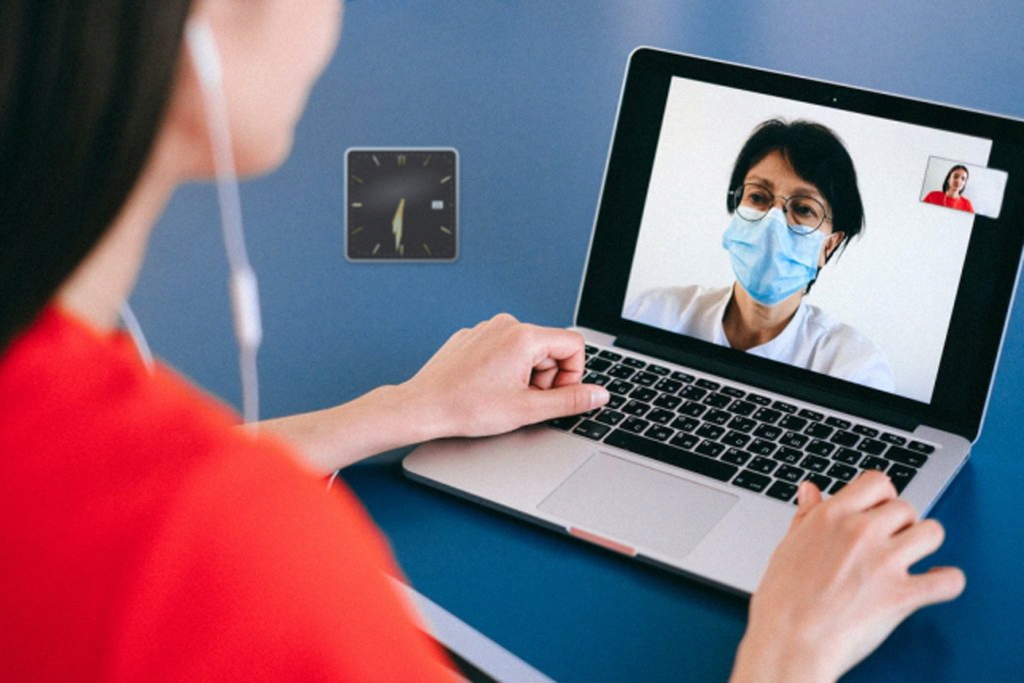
6 h 31 min
